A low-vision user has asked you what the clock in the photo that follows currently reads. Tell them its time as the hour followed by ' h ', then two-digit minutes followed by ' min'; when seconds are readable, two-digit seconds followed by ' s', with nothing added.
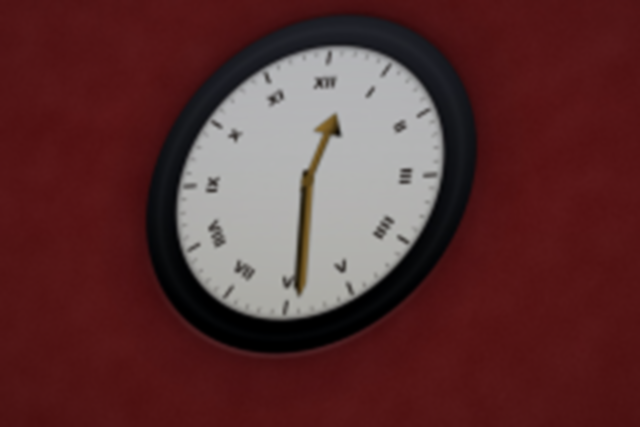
12 h 29 min
